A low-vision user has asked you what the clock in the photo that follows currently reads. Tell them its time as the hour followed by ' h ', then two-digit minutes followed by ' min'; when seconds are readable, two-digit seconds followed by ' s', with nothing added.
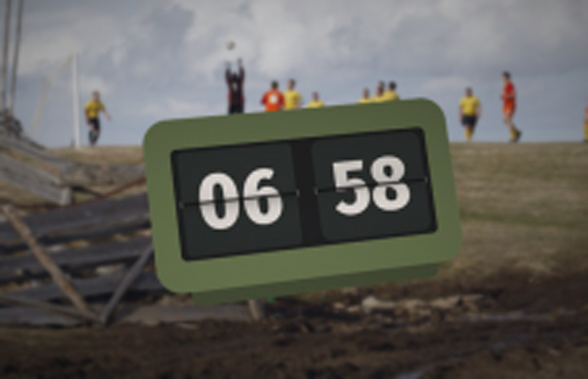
6 h 58 min
